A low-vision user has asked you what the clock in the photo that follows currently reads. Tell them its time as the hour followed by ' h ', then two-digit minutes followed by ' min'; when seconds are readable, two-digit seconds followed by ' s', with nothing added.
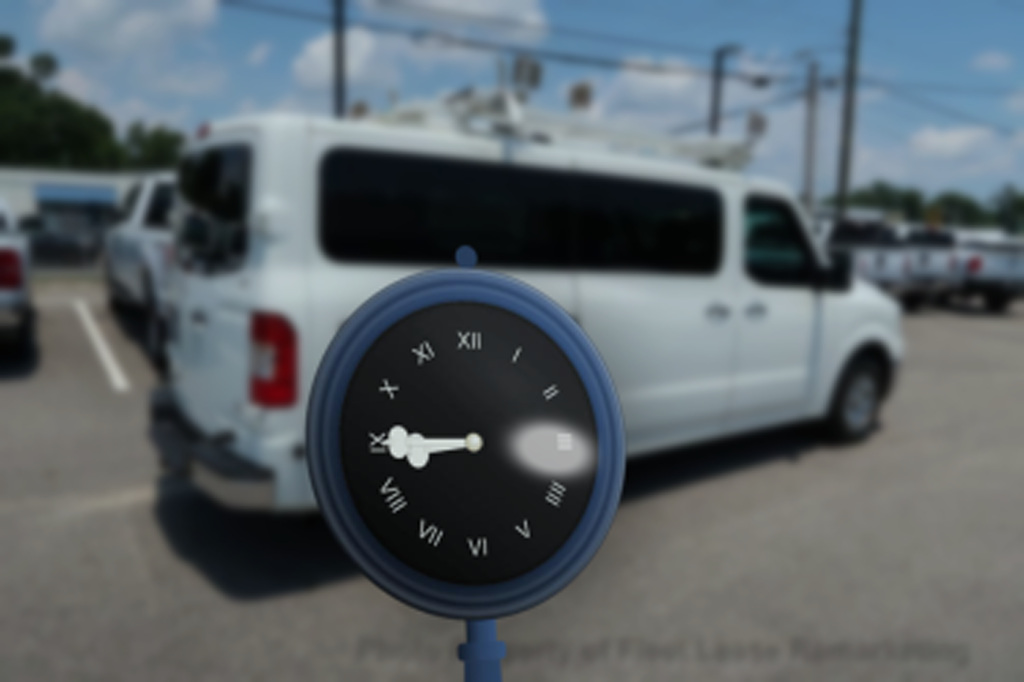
8 h 45 min
